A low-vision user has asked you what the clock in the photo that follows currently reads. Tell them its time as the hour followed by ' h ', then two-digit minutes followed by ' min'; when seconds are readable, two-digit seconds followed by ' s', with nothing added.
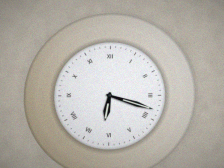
6 h 18 min
